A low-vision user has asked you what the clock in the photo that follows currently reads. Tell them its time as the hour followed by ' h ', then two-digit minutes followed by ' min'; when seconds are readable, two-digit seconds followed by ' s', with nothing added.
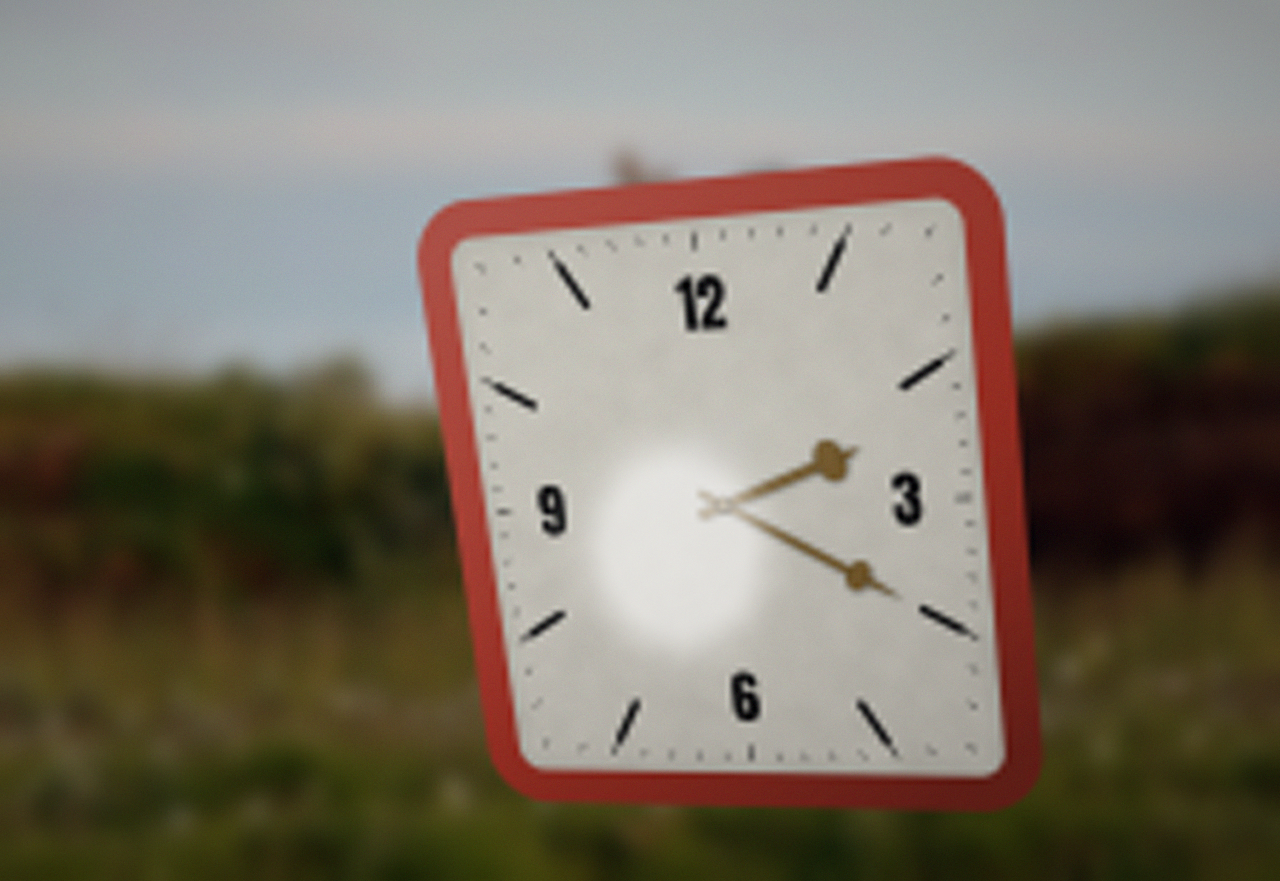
2 h 20 min
